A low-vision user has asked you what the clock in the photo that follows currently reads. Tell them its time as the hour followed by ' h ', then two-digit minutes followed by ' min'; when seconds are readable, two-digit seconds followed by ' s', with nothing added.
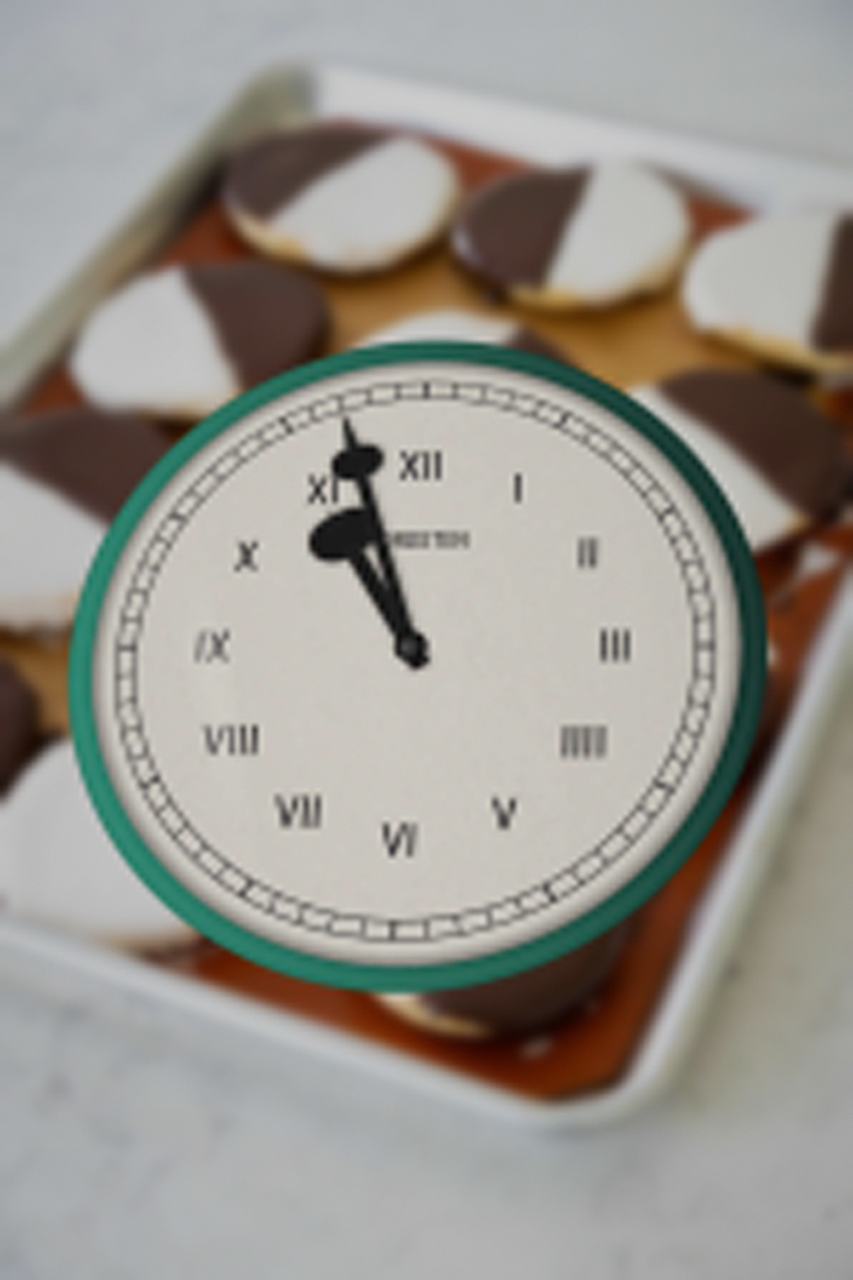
10 h 57 min
